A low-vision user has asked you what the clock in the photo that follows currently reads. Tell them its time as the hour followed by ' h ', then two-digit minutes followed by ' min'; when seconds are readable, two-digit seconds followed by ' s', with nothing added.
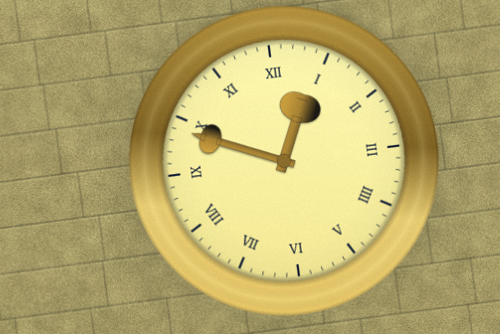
12 h 49 min
